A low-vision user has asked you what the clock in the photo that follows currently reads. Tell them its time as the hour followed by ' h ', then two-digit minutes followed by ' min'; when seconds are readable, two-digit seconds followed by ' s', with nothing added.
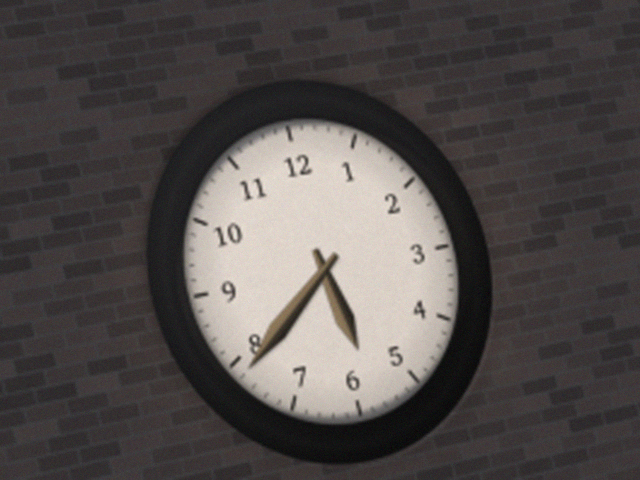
5 h 39 min
